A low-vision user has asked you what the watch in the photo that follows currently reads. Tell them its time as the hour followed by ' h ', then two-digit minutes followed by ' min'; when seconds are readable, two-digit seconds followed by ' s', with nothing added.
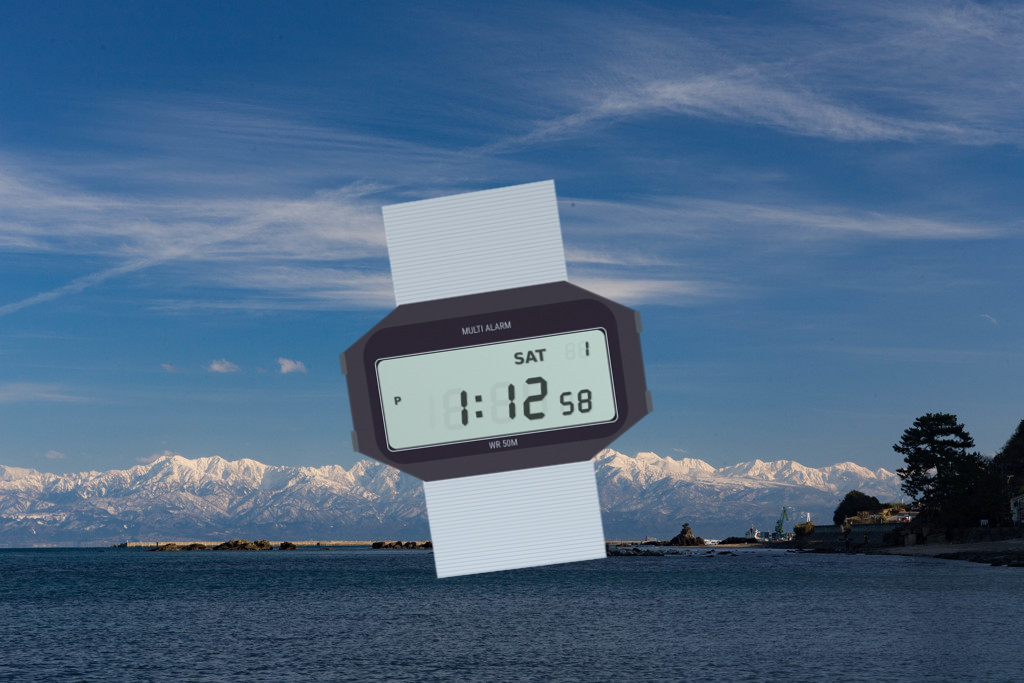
1 h 12 min 58 s
